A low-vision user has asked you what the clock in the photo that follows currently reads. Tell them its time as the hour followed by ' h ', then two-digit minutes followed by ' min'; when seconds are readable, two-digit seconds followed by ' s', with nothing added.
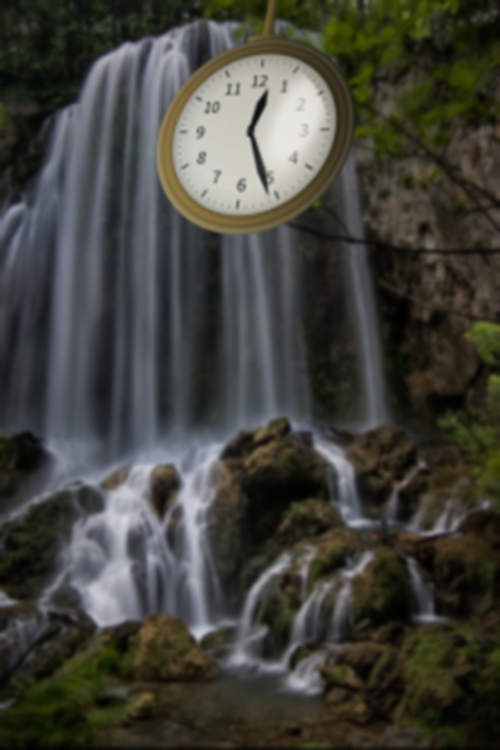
12 h 26 min
